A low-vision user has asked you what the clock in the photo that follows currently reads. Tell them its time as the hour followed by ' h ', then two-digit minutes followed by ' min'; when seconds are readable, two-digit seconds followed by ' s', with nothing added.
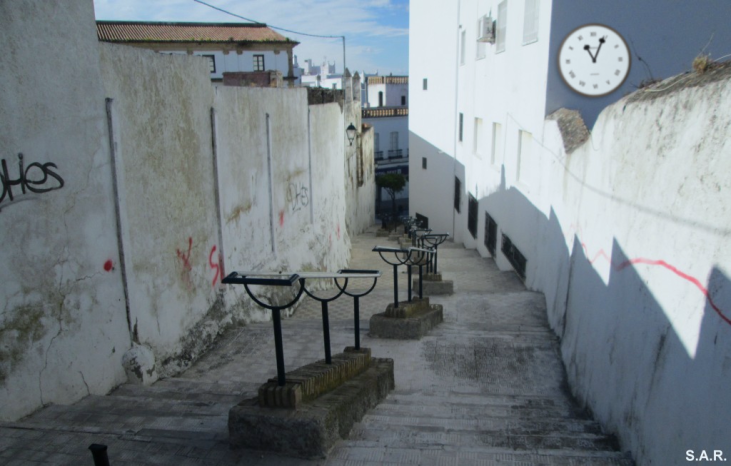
11 h 04 min
